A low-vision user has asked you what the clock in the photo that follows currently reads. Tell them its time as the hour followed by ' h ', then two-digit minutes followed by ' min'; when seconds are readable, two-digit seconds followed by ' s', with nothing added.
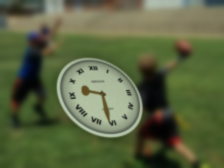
9 h 31 min
